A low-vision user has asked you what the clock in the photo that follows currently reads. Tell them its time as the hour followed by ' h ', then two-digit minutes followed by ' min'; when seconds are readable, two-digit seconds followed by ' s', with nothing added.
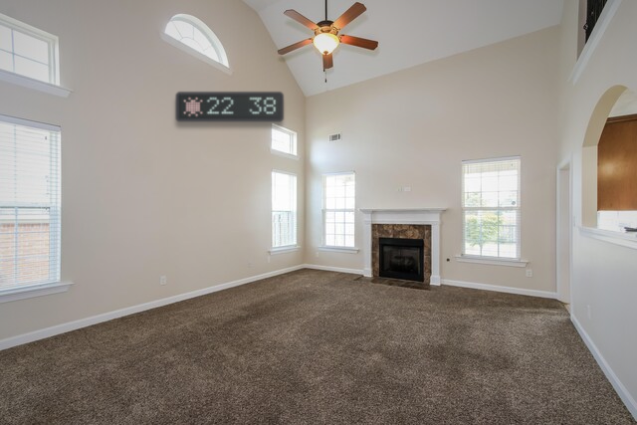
22 h 38 min
